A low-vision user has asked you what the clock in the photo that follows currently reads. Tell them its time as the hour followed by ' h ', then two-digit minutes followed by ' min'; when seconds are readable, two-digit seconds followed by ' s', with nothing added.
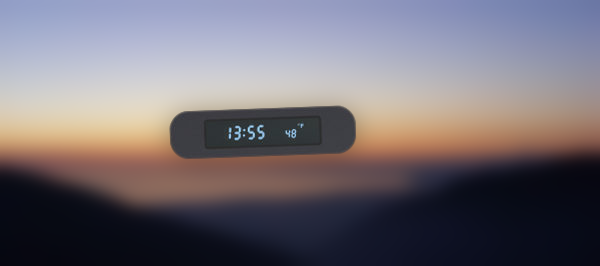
13 h 55 min
